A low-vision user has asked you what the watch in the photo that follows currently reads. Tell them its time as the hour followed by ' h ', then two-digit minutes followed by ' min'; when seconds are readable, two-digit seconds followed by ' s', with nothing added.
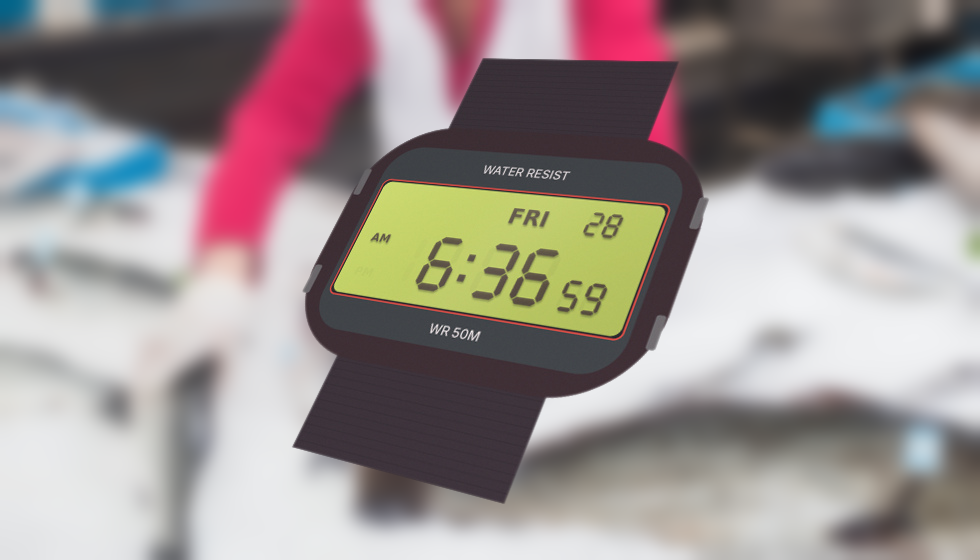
6 h 36 min 59 s
